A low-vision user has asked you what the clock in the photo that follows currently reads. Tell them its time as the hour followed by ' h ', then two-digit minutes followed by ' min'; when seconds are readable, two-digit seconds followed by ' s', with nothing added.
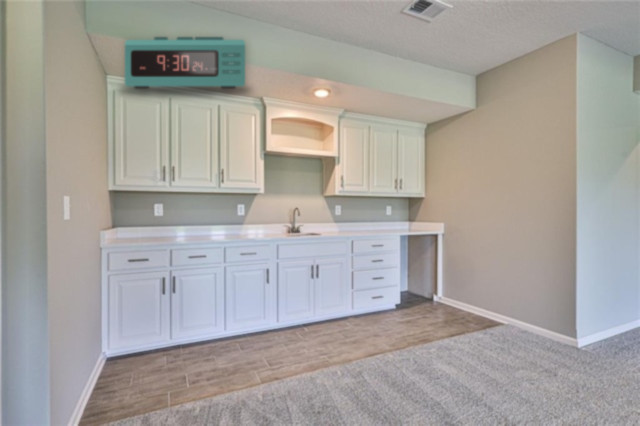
9 h 30 min
